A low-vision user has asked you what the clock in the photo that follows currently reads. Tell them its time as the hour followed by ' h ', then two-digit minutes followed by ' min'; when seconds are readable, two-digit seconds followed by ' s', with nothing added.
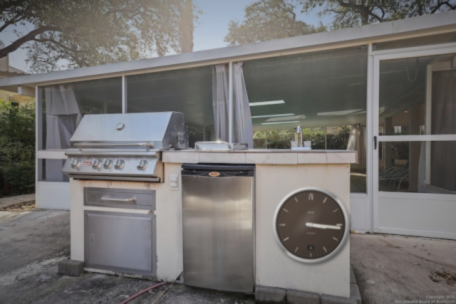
3 h 16 min
